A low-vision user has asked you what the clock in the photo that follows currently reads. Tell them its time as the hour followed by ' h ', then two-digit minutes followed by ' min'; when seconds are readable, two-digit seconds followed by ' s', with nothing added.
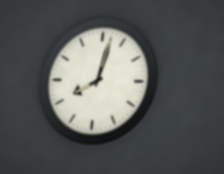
8 h 02 min
